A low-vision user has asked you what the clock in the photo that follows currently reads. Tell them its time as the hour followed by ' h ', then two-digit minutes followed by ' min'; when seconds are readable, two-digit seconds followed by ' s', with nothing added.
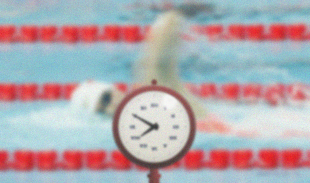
7 h 50 min
